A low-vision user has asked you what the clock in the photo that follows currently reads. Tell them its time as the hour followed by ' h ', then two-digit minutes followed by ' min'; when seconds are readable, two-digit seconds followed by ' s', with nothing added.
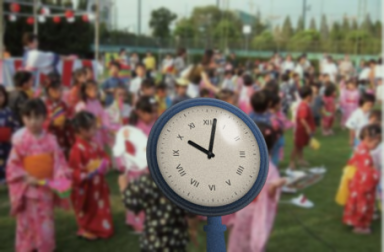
10 h 02 min
